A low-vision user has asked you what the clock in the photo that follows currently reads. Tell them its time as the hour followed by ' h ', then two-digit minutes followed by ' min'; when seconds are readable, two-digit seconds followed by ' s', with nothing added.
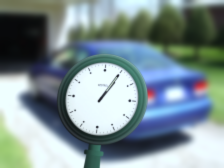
1 h 05 min
